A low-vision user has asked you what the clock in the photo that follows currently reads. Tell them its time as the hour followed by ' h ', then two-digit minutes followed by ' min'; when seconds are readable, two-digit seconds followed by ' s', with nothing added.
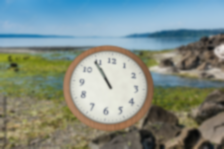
10 h 54 min
